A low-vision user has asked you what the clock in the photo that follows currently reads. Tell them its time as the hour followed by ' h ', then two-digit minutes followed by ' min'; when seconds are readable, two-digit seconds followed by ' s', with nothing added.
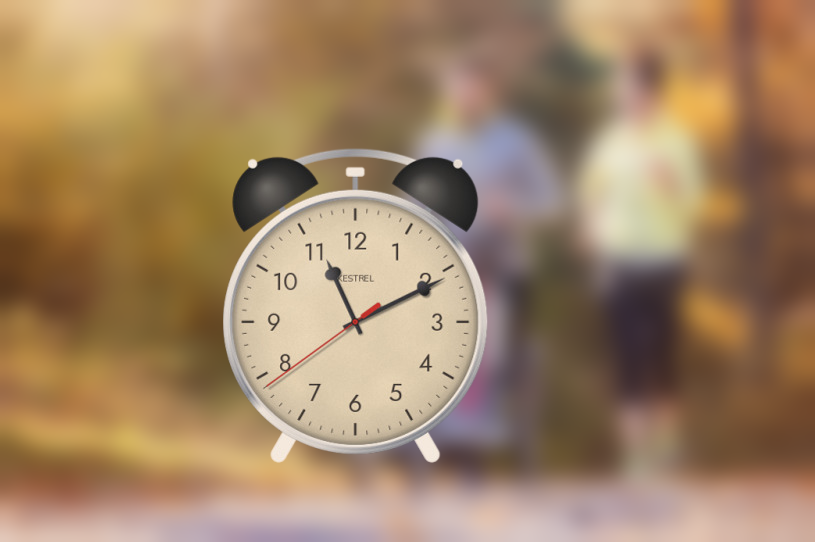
11 h 10 min 39 s
